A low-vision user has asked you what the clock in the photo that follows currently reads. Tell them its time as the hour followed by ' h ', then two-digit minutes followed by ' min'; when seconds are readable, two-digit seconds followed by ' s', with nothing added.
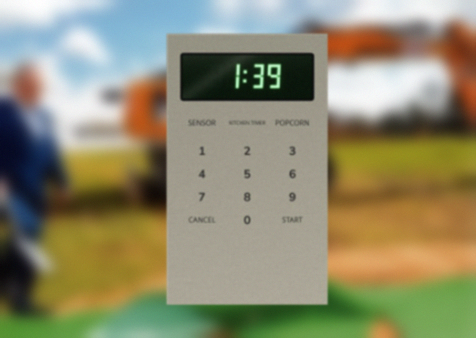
1 h 39 min
